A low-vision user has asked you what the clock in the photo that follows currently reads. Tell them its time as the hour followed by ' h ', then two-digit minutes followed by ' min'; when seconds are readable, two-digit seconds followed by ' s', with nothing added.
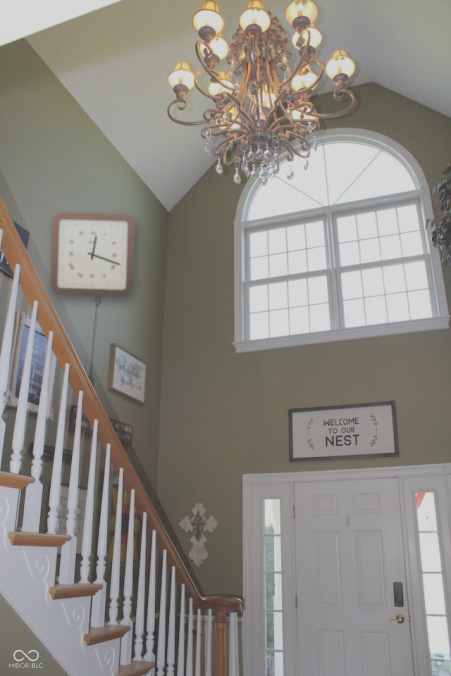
12 h 18 min
